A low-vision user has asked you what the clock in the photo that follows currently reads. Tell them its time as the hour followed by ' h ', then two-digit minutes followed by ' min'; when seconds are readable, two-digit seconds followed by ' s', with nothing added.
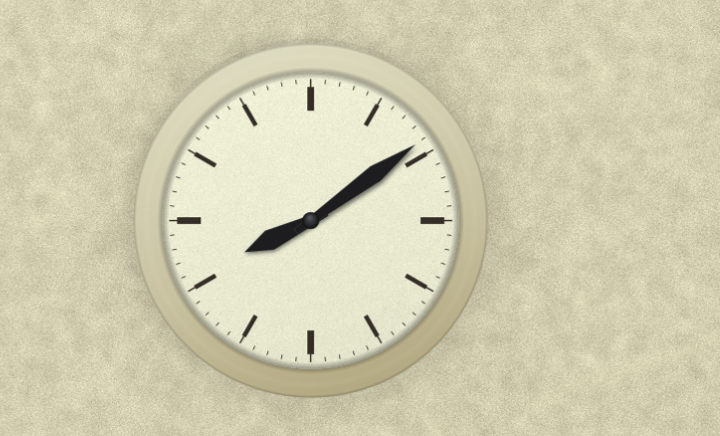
8 h 09 min
